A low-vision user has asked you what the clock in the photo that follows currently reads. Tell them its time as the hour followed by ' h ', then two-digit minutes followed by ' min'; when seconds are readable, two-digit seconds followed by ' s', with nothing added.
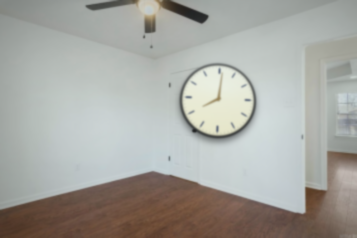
8 h 01 min
